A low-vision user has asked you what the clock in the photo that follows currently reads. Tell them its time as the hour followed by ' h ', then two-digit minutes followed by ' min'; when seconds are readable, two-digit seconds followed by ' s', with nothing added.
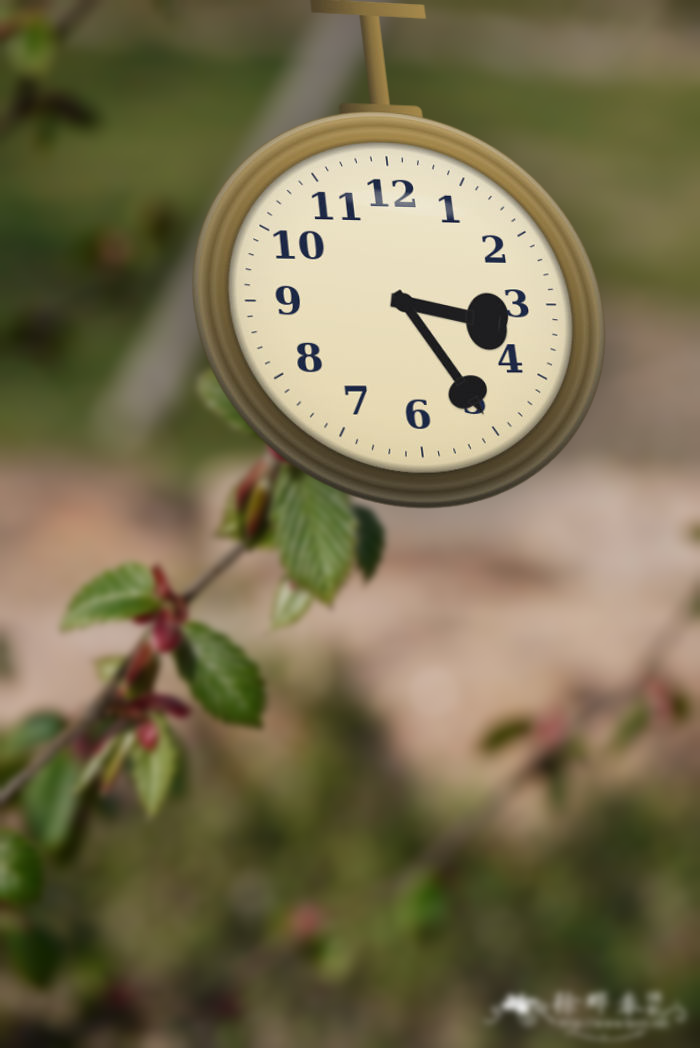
3 h 25 min
